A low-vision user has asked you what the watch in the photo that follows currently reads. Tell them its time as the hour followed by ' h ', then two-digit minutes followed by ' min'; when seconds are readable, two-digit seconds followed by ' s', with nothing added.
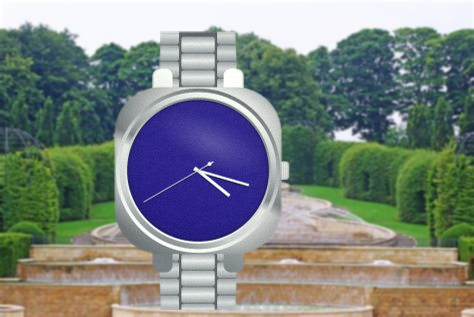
4 h 17 min 40 s
